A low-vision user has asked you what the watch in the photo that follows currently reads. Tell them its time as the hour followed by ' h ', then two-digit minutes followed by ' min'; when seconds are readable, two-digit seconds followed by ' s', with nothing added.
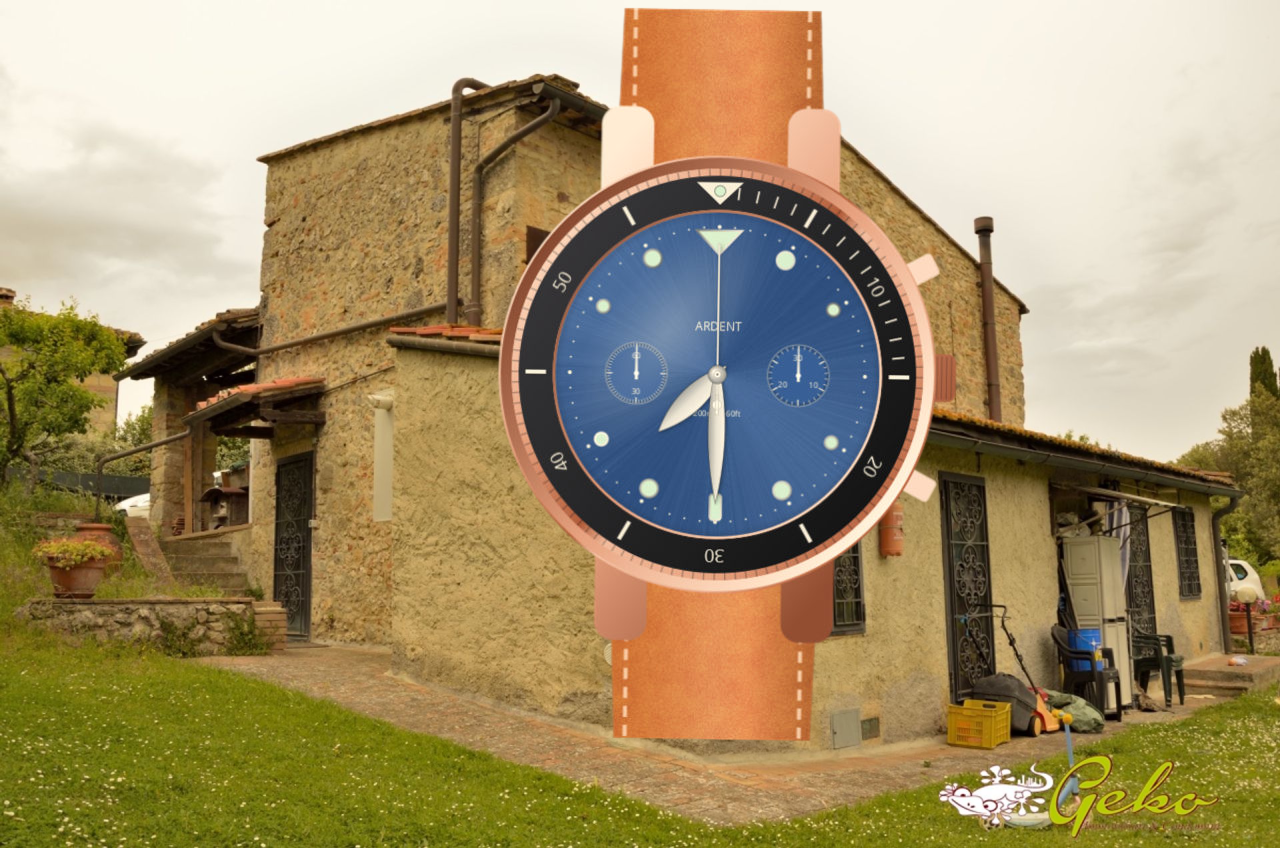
7 h 30 min
